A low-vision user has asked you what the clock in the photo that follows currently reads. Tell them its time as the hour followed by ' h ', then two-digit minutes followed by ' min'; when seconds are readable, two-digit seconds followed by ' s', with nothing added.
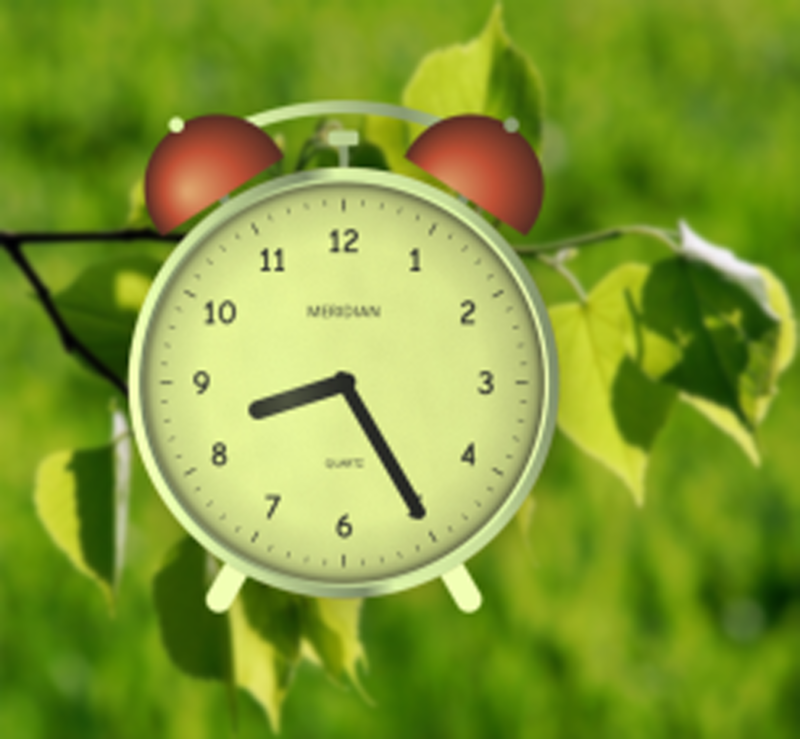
8 h 25 min
